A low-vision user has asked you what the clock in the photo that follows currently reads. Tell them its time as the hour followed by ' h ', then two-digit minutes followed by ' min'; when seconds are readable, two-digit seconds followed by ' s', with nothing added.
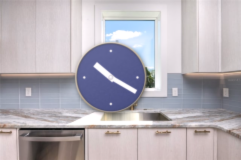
10 h 20 min
